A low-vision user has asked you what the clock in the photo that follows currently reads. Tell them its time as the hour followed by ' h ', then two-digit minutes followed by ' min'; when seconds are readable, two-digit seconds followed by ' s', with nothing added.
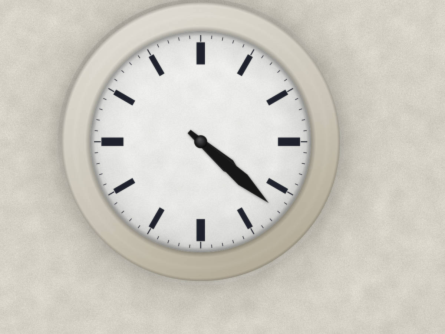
4 h 22 min
